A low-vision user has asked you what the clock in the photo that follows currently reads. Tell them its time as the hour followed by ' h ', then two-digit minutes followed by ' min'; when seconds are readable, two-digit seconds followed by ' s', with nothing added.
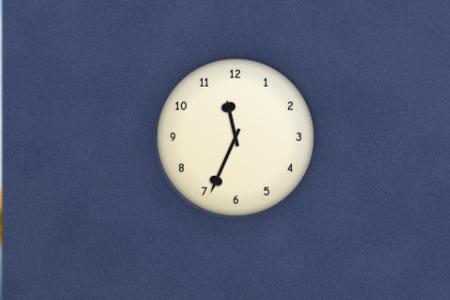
11 h 34 min
